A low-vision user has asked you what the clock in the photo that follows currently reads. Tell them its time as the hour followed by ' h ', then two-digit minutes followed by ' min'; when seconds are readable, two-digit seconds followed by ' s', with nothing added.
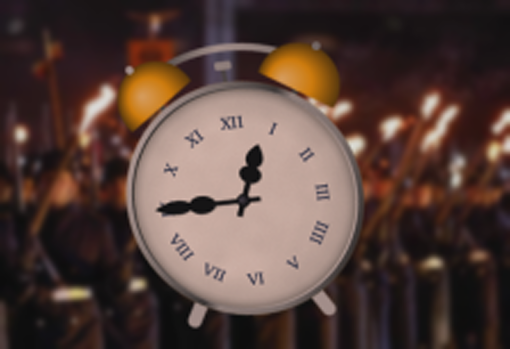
12 h 45 min
